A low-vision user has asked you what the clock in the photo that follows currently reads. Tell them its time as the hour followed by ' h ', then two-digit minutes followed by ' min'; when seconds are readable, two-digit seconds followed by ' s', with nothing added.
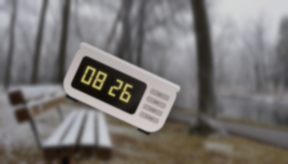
8 h 26 min
